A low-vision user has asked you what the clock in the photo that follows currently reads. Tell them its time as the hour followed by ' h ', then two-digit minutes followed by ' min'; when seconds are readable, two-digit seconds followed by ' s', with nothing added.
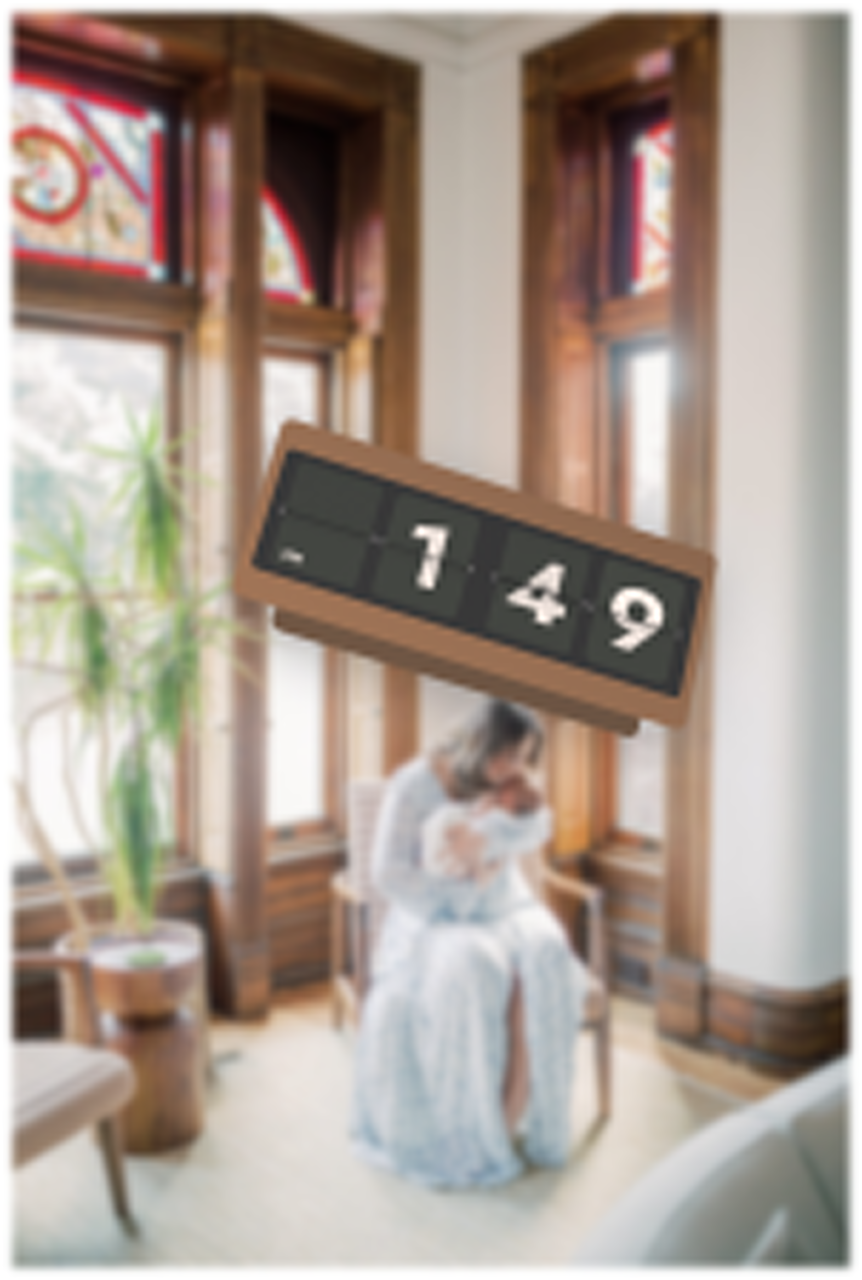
1 h 49 min
